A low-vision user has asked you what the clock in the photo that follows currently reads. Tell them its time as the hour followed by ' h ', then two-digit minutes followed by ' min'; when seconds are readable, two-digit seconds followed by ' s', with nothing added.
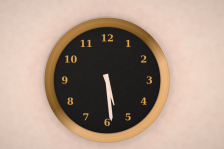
5 h 29 min
